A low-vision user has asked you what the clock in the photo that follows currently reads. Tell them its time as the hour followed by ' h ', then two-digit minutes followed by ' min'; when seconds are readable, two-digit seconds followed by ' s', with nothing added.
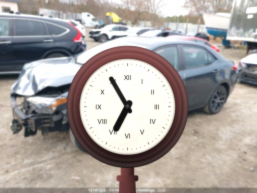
6 h 55 min
